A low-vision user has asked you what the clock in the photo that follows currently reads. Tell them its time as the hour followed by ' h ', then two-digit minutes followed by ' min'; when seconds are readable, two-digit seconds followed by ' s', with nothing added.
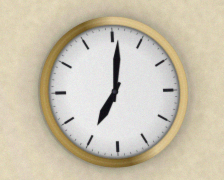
7 h 01 min
